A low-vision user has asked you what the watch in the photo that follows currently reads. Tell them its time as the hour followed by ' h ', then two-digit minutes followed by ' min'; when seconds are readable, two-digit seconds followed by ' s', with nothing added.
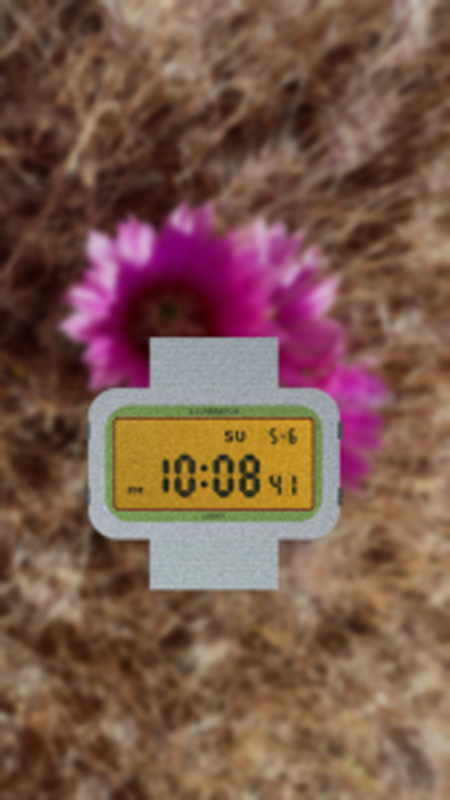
10 h 08 min 41 s
